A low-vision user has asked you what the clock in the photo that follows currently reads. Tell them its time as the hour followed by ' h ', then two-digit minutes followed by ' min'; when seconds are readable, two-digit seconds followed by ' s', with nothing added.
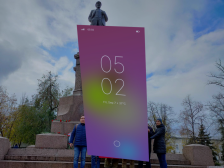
5 h 02 min
